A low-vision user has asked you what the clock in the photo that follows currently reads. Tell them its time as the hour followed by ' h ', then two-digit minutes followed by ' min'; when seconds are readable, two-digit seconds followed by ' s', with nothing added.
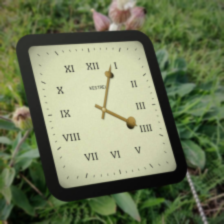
4 h 04 min
